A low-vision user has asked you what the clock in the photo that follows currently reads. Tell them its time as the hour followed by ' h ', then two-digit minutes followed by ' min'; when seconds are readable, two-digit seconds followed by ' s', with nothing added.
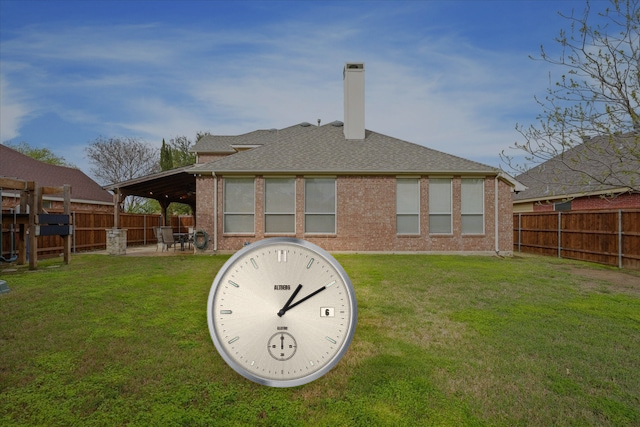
1 h 10 min
